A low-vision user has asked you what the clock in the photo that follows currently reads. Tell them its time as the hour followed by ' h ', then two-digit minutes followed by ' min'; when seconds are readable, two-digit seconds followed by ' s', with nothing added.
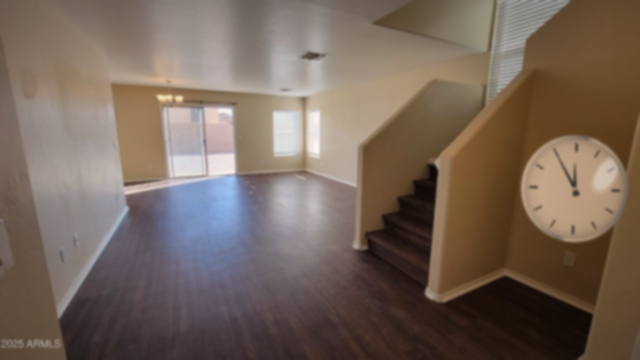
11 h 55 min
